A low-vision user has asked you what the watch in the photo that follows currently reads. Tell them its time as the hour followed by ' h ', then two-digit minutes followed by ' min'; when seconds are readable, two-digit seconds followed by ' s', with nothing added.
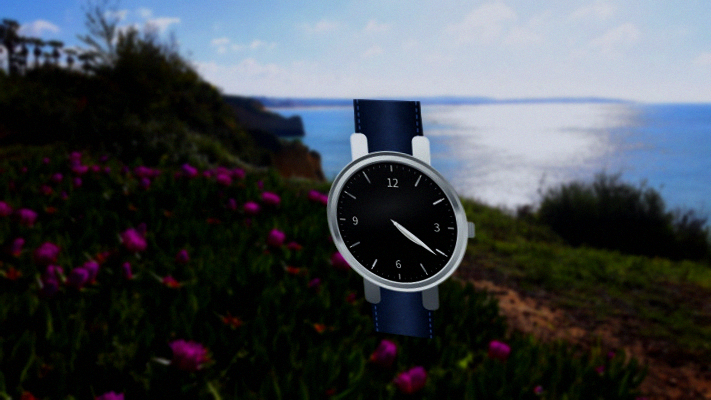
4 h 21 min
